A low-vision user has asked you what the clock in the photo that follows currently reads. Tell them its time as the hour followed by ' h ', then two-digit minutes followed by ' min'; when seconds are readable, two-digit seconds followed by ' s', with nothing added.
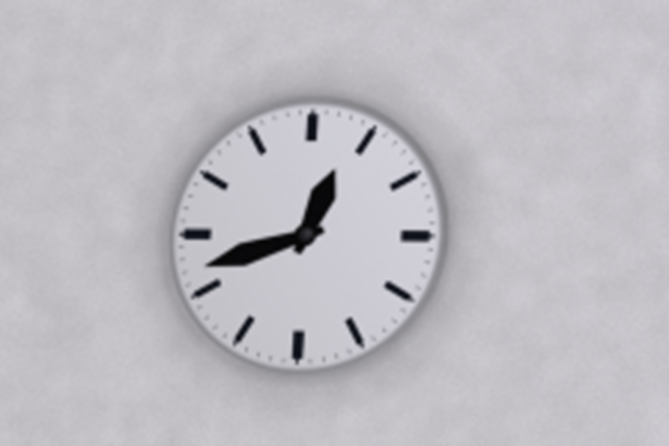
12 h 42 min
